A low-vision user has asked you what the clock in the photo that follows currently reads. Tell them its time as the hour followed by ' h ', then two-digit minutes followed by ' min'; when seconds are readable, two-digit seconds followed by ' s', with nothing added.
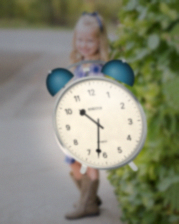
10 h 32 min
